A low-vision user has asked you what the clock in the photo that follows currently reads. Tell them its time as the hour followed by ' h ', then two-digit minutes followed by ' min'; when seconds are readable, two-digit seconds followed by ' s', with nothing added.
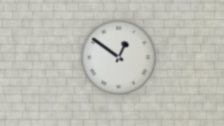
12 h 51 min
